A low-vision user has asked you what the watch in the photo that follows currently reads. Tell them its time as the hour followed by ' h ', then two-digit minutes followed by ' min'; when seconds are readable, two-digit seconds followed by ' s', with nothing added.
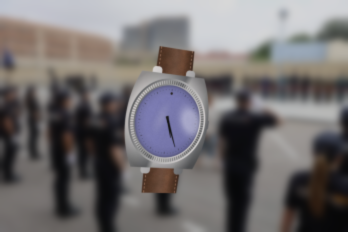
5 h 26 min
